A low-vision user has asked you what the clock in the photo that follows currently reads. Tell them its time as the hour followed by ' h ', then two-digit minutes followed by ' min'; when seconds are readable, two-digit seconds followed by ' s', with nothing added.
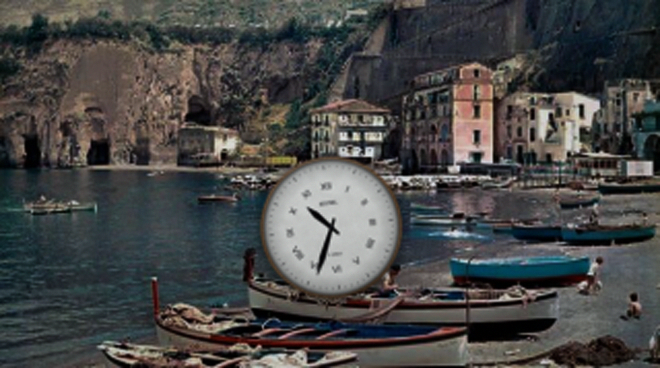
10 h 34 min
